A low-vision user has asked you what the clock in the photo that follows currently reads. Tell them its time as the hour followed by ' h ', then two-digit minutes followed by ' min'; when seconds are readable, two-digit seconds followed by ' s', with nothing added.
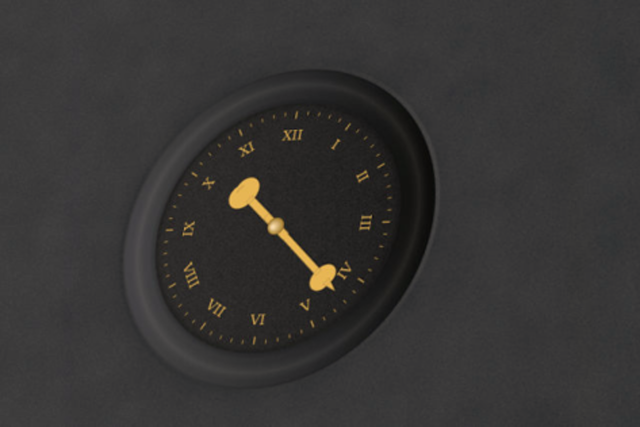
10 h 22 min
